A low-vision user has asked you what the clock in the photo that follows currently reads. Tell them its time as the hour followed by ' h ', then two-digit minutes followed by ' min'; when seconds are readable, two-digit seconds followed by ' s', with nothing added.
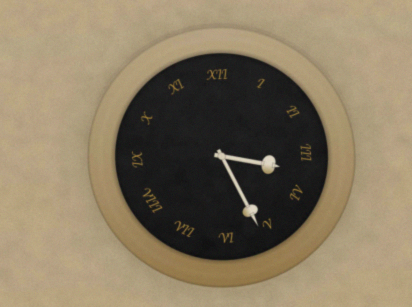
3 h 26 min
